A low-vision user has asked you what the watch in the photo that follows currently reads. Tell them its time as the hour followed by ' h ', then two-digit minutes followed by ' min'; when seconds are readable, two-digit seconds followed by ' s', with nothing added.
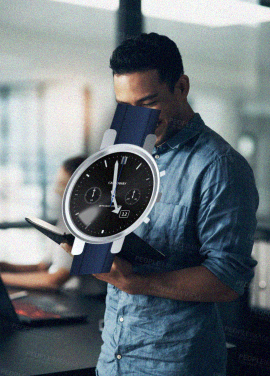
4 h 58 min
